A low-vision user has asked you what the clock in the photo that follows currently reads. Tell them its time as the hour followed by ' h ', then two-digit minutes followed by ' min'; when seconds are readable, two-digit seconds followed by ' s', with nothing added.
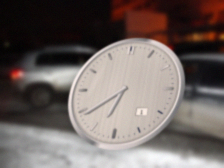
6 h 39 min
